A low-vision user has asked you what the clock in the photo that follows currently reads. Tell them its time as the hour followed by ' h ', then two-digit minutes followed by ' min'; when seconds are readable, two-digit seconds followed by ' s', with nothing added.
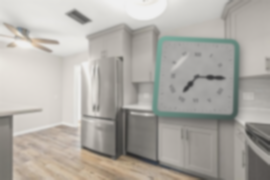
7 h 15 min
